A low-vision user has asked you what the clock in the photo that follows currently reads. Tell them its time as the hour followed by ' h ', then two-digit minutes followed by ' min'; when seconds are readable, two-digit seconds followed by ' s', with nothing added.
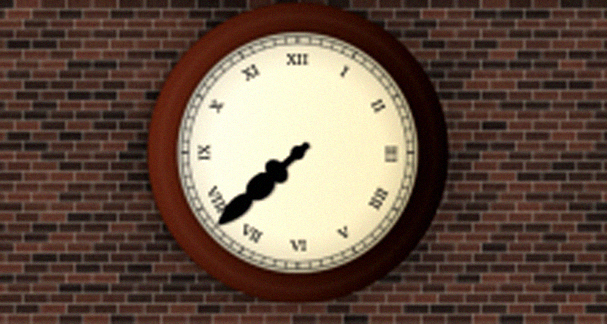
7 h 38 min
